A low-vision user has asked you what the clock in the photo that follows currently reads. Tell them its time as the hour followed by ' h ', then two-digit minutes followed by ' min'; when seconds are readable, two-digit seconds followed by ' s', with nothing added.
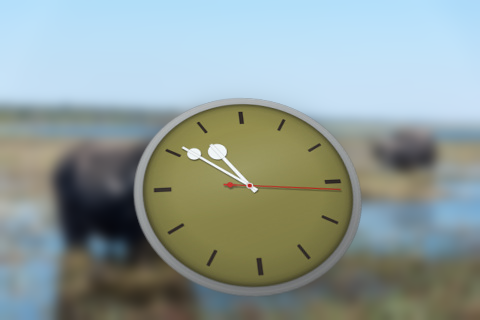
10 h 51 min 16 s
